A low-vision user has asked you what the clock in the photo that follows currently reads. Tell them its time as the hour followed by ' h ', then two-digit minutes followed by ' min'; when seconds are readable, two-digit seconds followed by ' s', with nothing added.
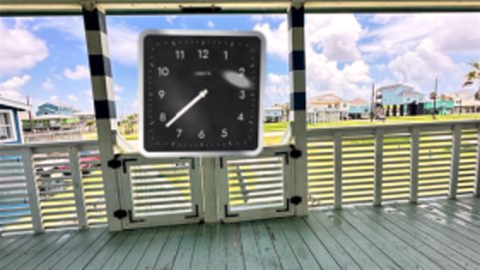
7 h 38 min
